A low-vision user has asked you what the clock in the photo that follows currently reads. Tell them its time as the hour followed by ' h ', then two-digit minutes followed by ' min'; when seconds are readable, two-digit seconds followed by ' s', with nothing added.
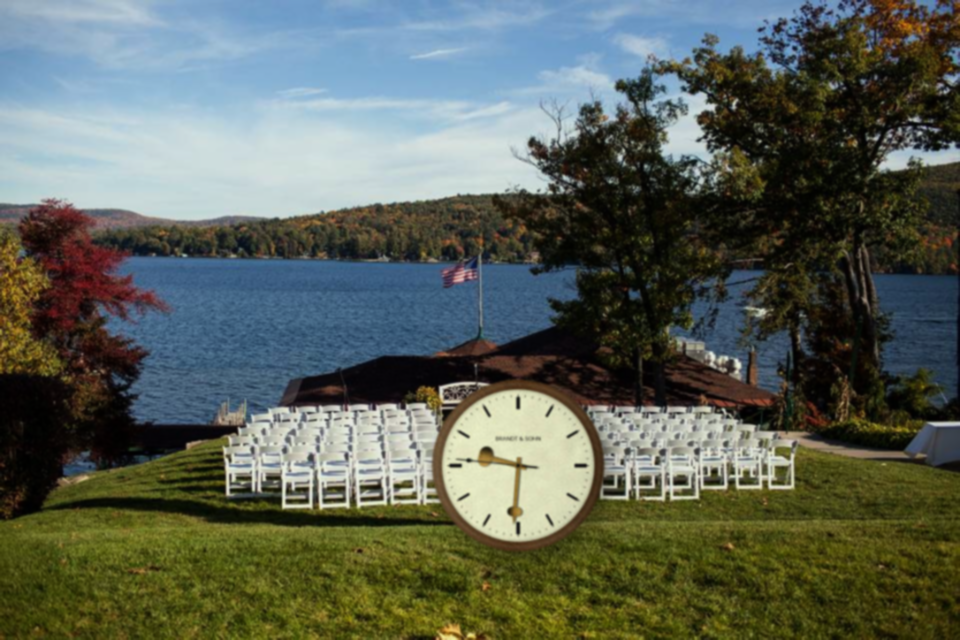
9 h 30 min 46 s
